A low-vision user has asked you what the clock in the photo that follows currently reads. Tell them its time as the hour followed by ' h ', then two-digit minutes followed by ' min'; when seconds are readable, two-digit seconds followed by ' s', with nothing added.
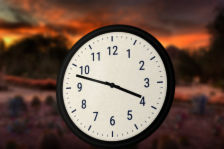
3 h 48 min
